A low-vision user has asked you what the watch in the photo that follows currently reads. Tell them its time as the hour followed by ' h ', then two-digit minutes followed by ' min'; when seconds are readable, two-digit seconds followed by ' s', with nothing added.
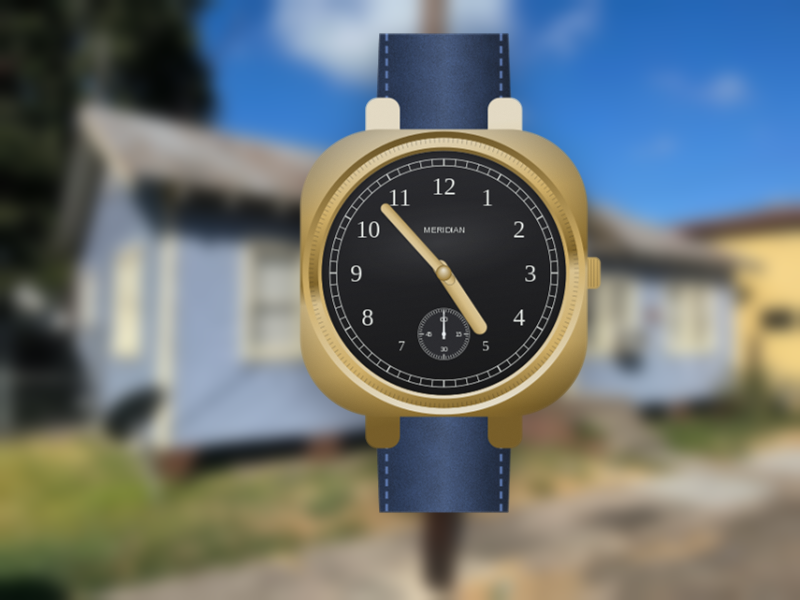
4 h 53 min
